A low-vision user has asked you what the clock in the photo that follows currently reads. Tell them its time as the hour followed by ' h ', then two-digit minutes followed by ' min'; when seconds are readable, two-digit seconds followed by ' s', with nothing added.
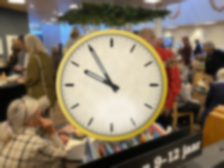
9 h 55 min
